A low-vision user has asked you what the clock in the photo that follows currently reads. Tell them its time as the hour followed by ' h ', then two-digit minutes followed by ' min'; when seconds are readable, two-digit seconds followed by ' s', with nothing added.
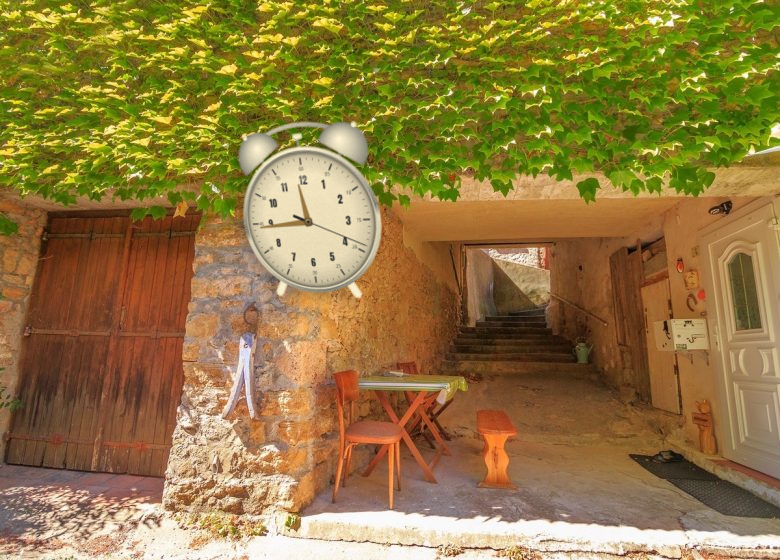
11 h 44 min 19 s
